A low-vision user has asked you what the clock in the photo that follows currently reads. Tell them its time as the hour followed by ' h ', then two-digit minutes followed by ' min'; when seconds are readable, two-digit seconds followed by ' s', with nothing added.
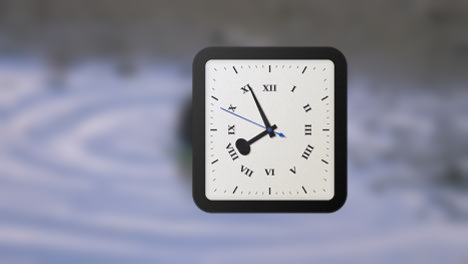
7 h 55 min 49 s
